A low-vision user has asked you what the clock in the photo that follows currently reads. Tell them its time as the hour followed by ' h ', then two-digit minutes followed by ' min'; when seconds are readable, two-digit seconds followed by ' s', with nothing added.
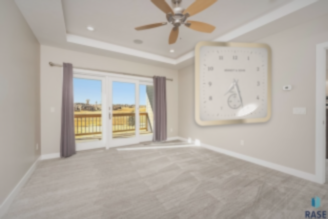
7 h 27 min
